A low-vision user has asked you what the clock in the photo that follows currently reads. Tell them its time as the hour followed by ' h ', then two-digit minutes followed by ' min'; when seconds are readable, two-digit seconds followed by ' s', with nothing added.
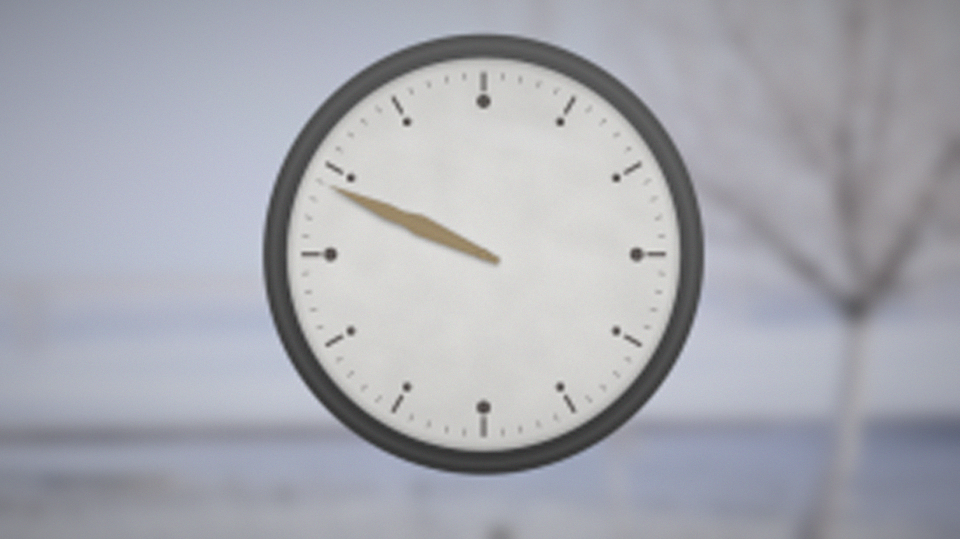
9 h 49 min
